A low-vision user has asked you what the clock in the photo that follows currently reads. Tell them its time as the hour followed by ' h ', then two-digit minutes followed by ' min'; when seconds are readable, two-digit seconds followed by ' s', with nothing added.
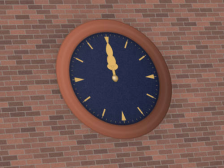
12 h 00 min
